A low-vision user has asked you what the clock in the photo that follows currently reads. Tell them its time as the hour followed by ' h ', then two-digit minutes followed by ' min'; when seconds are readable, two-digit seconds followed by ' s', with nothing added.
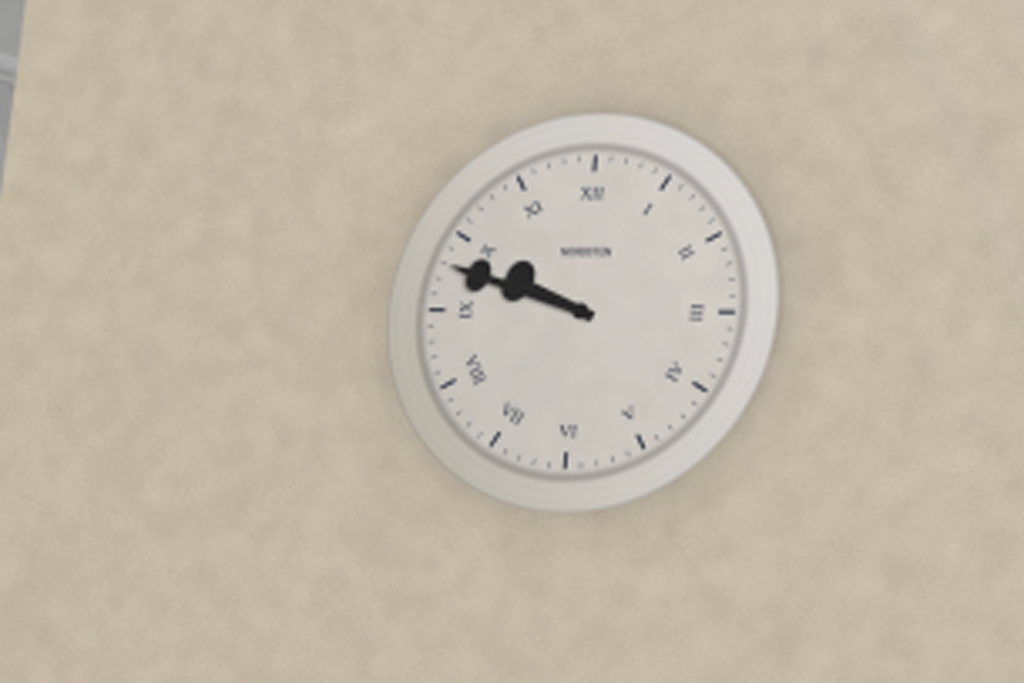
9 h 48 min
